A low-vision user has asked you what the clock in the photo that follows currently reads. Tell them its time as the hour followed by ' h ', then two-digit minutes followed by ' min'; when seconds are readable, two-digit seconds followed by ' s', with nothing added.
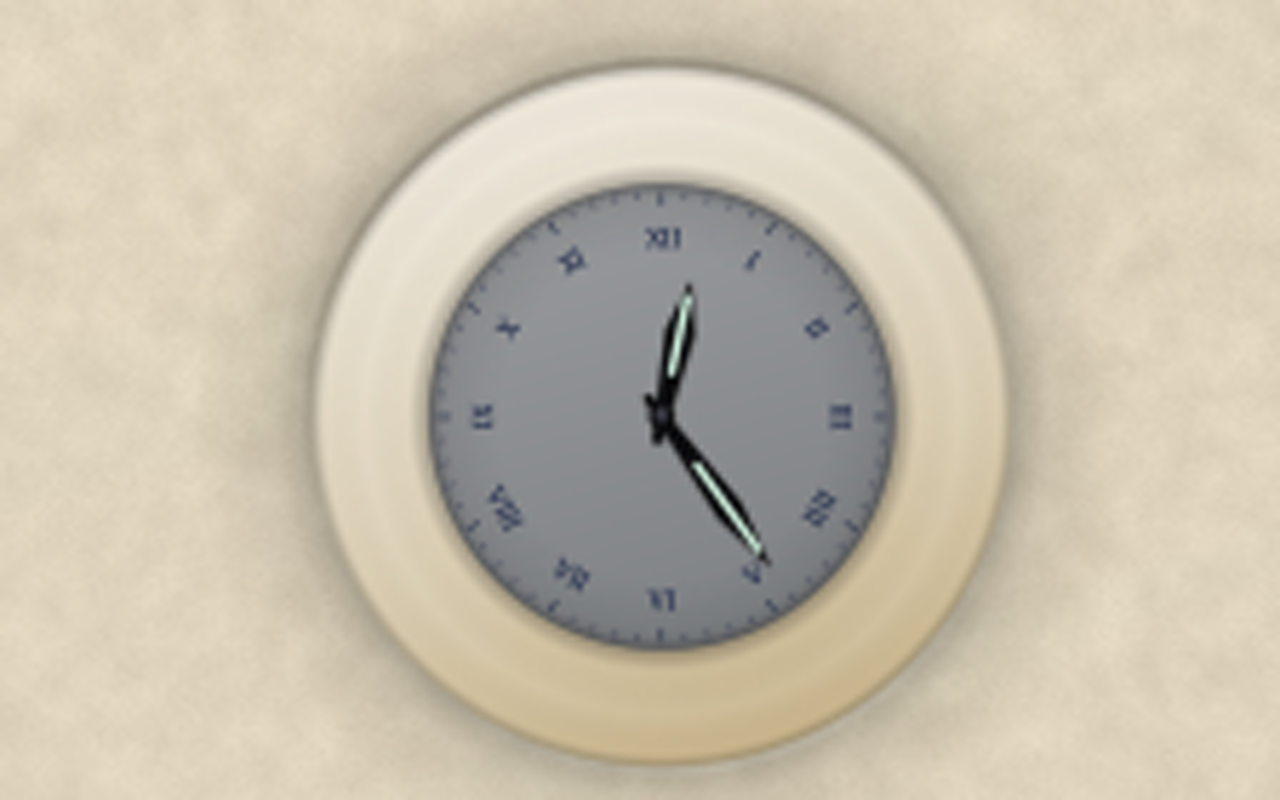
12 h 24 min
